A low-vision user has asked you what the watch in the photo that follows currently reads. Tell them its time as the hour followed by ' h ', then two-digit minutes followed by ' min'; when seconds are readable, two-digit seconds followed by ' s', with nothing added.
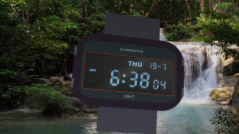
6 h 38 min 04 s
